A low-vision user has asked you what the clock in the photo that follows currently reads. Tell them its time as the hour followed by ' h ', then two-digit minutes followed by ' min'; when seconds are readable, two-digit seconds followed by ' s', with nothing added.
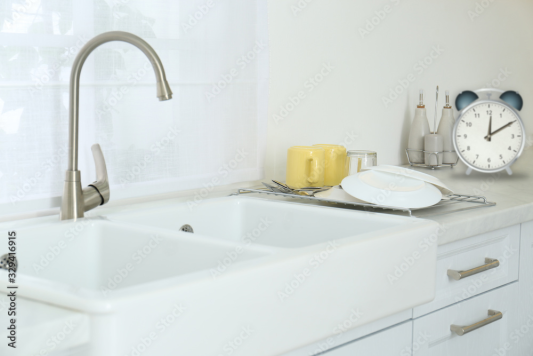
12 h 10 min
